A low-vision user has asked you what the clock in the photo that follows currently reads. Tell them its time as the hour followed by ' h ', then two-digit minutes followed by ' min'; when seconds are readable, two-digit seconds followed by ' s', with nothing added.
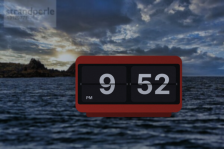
9 h 52 min
